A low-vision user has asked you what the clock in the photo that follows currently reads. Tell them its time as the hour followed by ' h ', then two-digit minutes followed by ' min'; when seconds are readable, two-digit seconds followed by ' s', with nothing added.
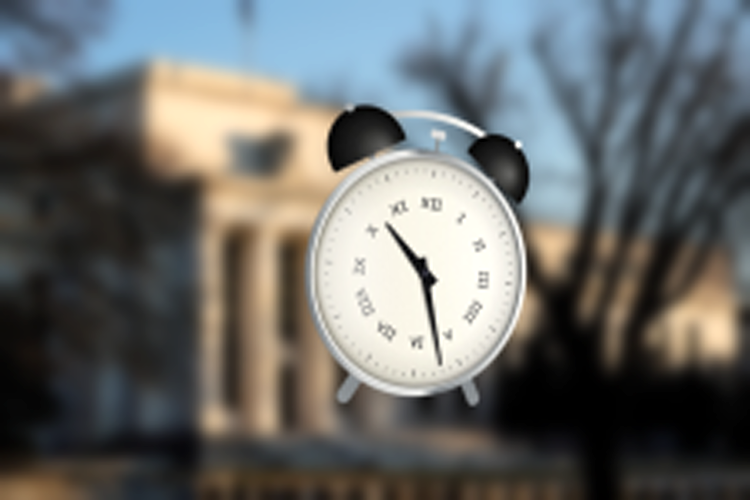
10 h 27 min
